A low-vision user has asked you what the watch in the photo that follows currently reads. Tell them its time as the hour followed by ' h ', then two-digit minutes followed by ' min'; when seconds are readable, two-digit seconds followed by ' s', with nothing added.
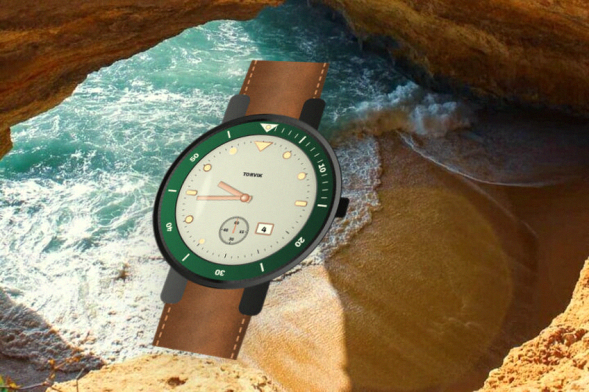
9 h 44 min
